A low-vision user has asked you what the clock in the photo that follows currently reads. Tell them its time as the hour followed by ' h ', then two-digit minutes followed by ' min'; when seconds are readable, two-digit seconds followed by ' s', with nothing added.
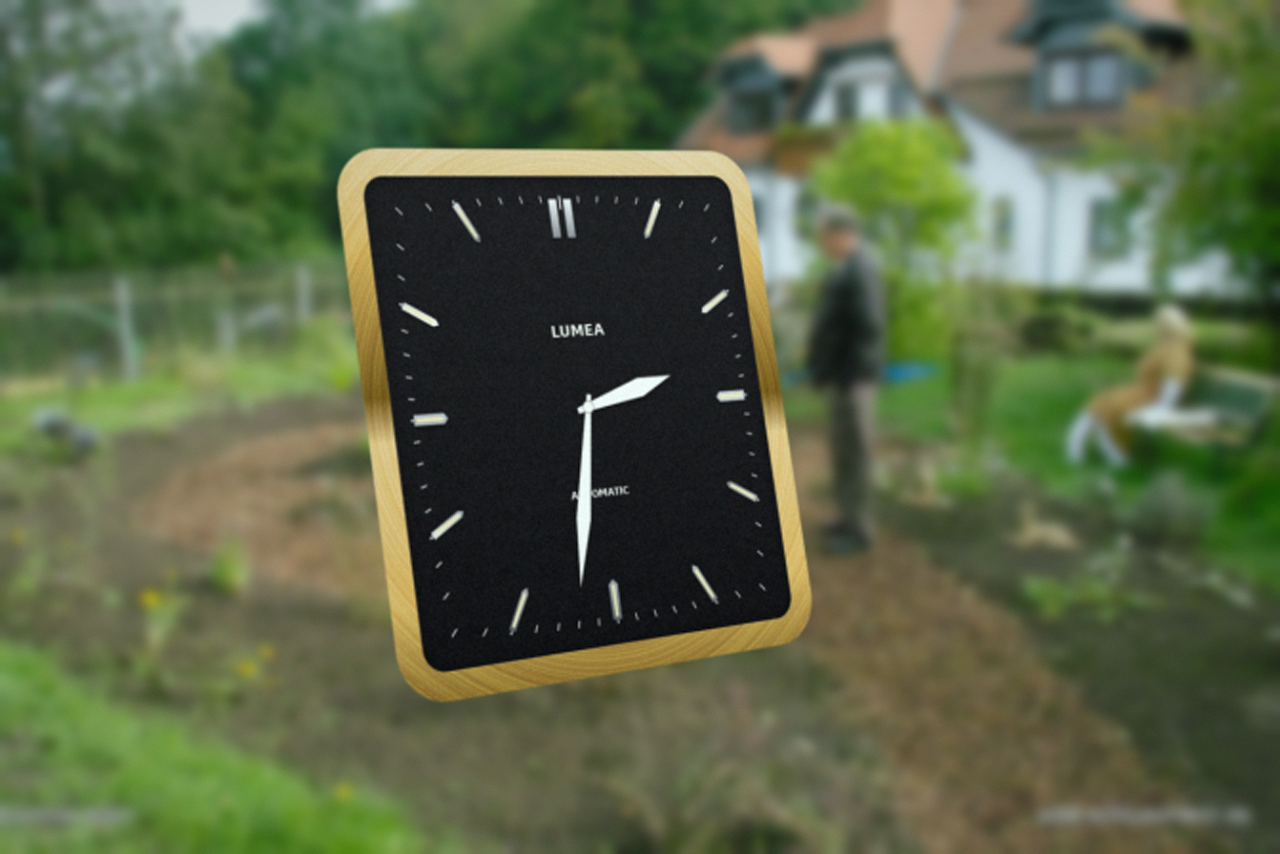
2 h 32 min
